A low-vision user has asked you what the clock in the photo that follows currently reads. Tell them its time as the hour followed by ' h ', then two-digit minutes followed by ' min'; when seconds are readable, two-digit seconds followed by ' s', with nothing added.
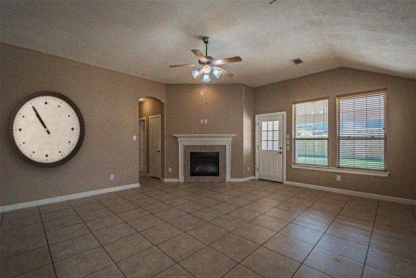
10 h 55 min
